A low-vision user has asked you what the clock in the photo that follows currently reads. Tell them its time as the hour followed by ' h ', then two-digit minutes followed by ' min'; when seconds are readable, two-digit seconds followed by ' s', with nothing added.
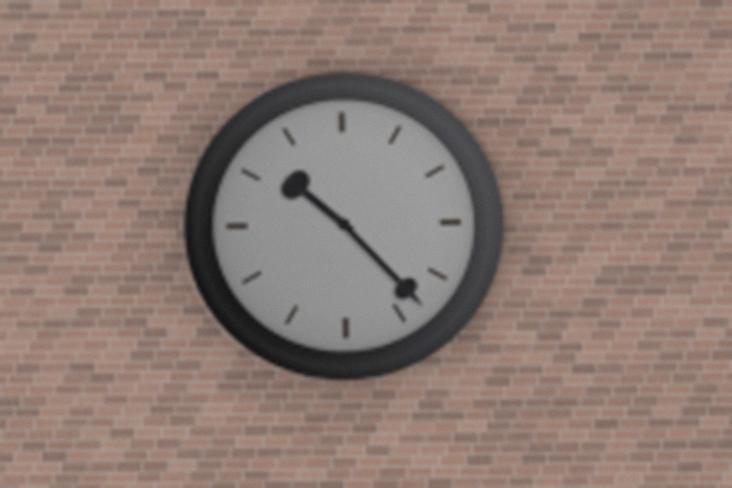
10 h 23 min
